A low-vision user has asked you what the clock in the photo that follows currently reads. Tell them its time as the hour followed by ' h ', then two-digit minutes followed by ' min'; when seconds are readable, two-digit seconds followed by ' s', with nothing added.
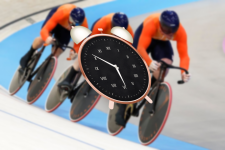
5 h 51 min
